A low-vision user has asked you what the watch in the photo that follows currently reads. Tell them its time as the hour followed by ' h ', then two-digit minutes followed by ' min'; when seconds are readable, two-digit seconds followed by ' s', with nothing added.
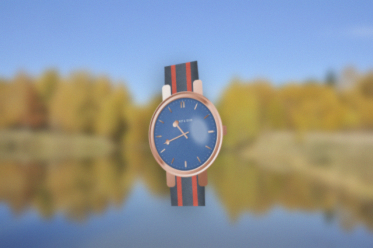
10 h 42 min
